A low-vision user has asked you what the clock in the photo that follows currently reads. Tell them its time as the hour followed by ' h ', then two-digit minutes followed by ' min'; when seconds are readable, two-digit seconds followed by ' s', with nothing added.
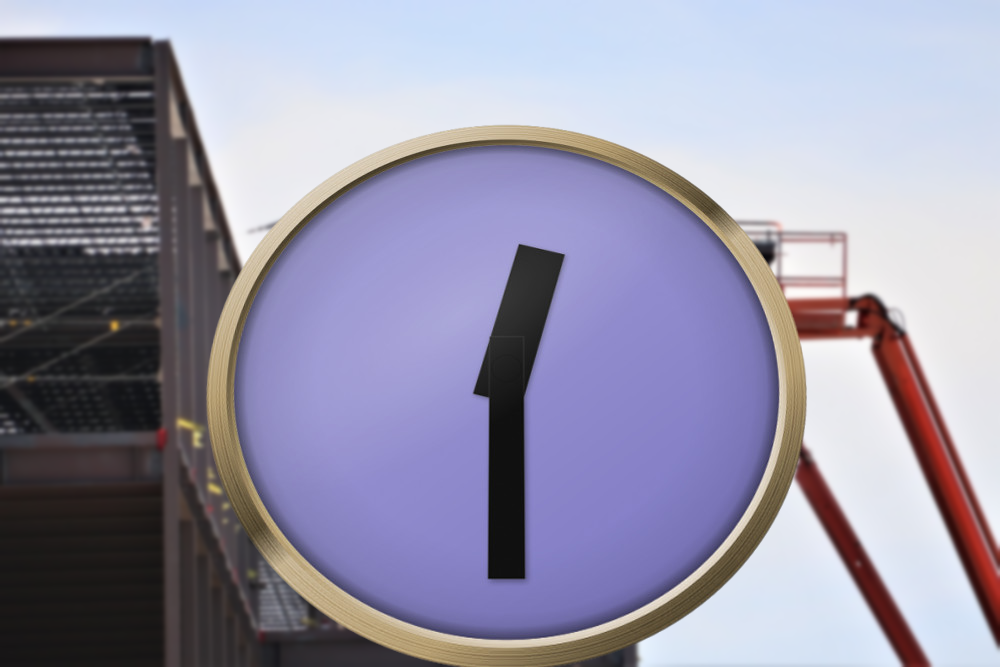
12 h 30 min
